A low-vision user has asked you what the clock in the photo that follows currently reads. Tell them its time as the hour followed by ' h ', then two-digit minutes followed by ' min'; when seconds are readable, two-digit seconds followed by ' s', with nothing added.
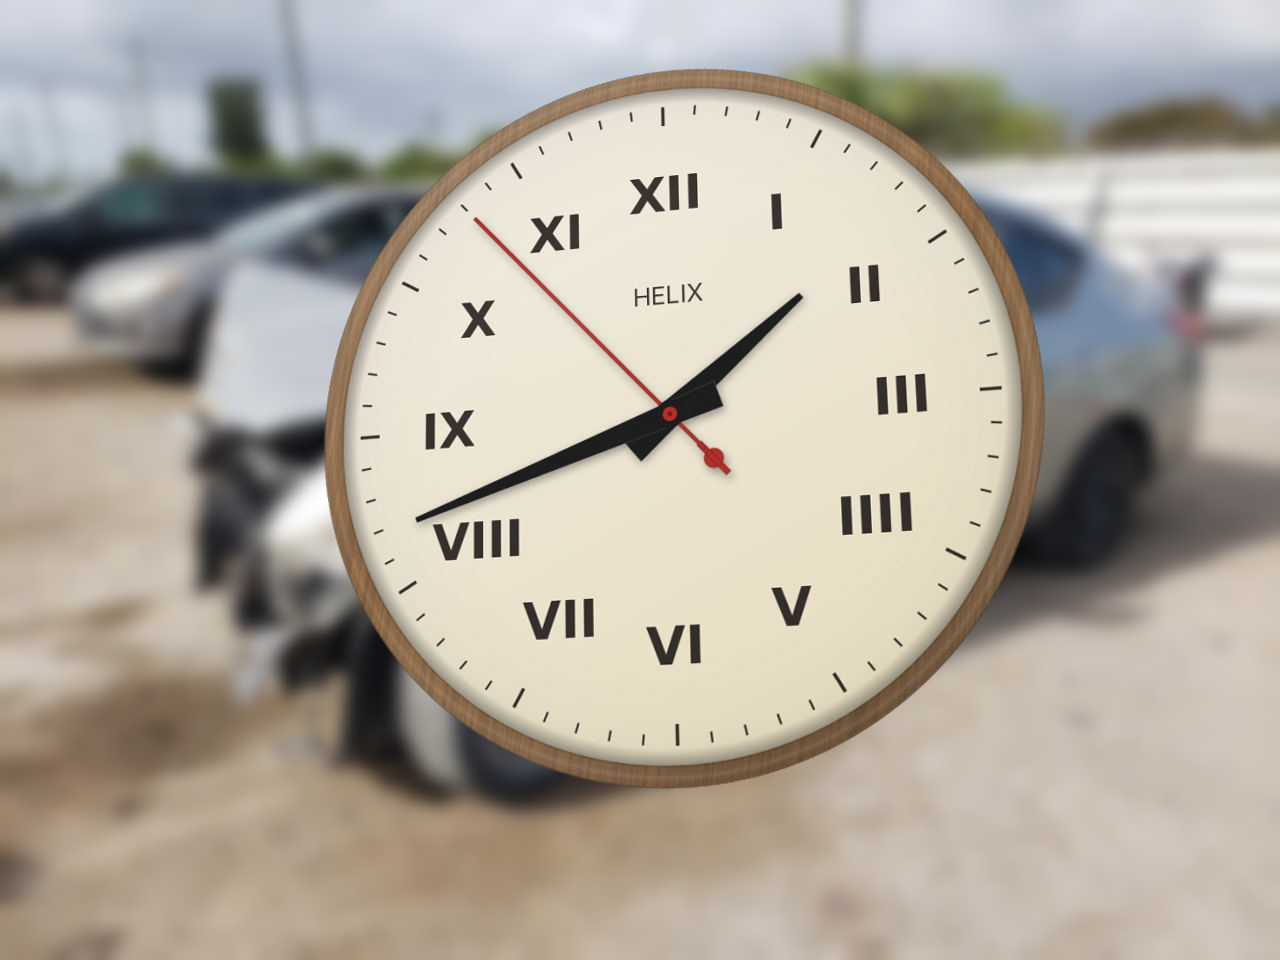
1 h 41 min 53 s
